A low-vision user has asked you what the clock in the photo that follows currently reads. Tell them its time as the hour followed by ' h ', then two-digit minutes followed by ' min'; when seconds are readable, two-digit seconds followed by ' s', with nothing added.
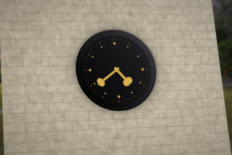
4 h 39 min
